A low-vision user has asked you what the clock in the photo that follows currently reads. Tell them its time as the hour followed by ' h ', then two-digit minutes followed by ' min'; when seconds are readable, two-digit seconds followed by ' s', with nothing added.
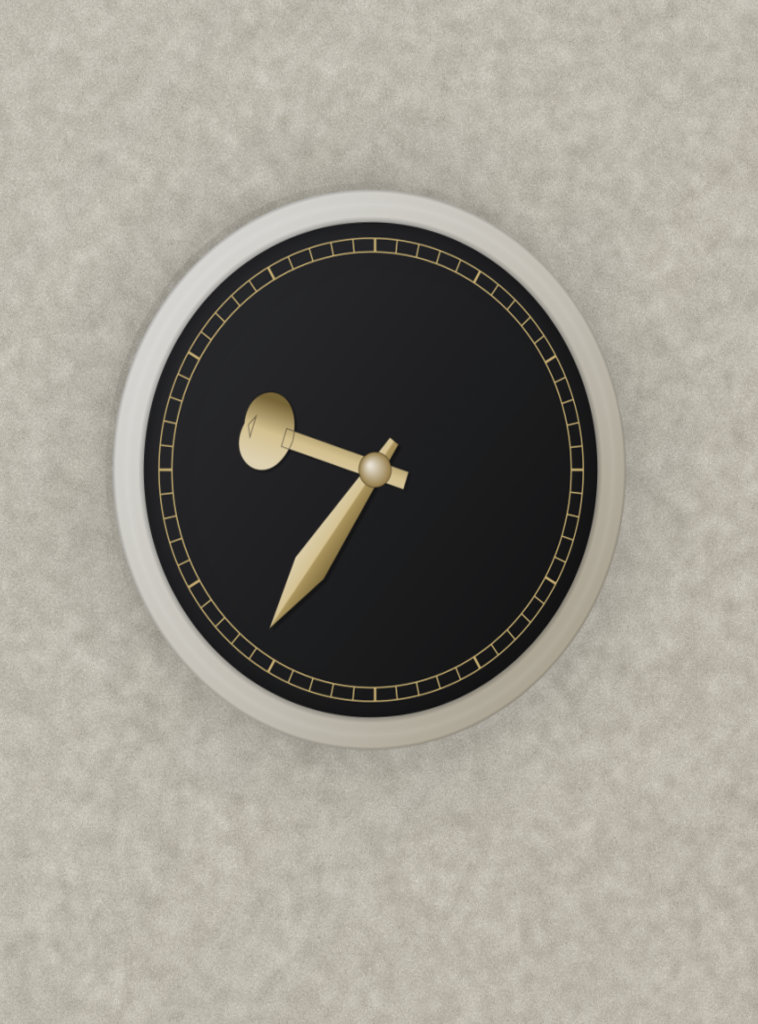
9 h 36 min
